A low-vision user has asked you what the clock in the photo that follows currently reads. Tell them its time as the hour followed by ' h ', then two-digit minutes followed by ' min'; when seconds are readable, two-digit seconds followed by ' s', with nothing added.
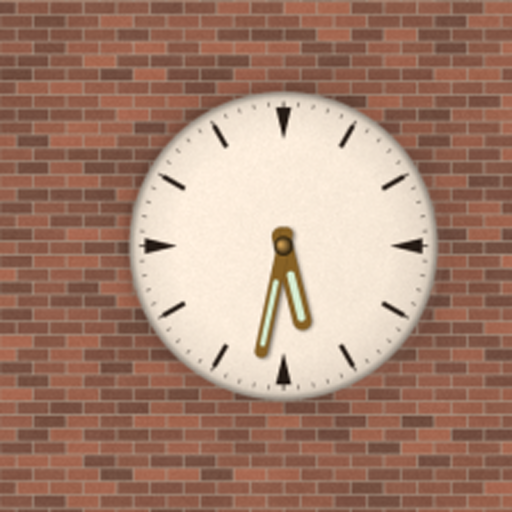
5 h 32 min
